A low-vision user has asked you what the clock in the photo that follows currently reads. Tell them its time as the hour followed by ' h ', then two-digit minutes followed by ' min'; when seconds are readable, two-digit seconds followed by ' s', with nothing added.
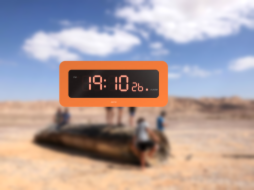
19 h 10 min 26 s
